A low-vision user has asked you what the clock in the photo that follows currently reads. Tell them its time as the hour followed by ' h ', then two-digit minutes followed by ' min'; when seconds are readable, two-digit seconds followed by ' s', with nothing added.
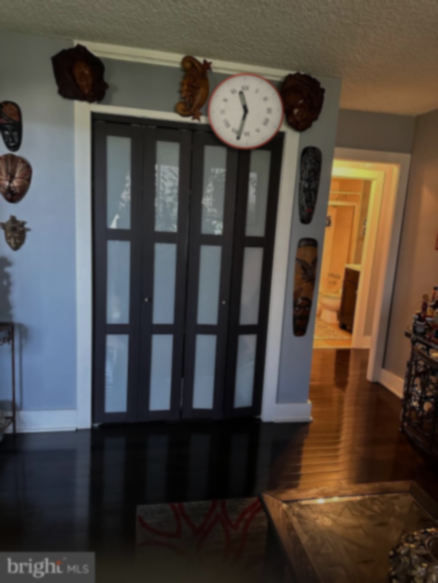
11 h 33 min
